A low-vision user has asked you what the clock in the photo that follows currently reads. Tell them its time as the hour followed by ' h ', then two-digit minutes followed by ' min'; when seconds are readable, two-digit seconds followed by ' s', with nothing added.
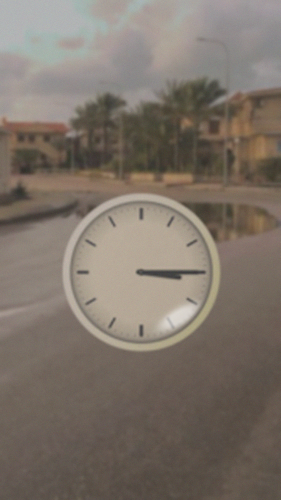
3 h 15 min
